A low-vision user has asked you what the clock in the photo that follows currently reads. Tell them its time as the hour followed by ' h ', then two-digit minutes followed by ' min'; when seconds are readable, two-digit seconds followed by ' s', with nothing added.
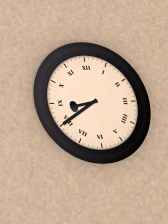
8 h 40 min
